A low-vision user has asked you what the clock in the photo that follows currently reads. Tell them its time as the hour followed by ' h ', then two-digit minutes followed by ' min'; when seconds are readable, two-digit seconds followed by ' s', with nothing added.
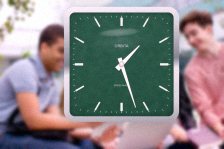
1 h 27 min
